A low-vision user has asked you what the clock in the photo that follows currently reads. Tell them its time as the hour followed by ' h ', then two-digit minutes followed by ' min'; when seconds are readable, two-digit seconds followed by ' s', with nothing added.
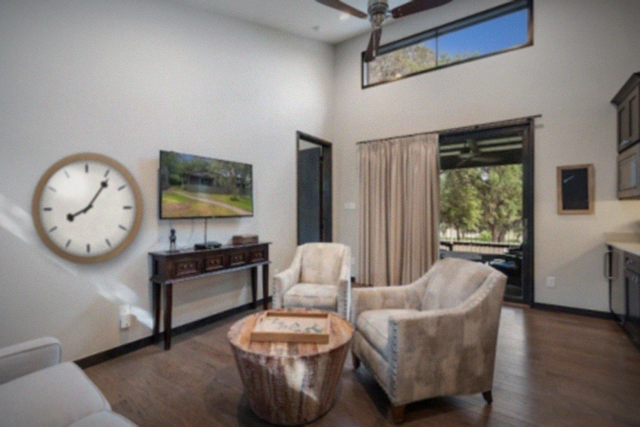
8 h 06 min
